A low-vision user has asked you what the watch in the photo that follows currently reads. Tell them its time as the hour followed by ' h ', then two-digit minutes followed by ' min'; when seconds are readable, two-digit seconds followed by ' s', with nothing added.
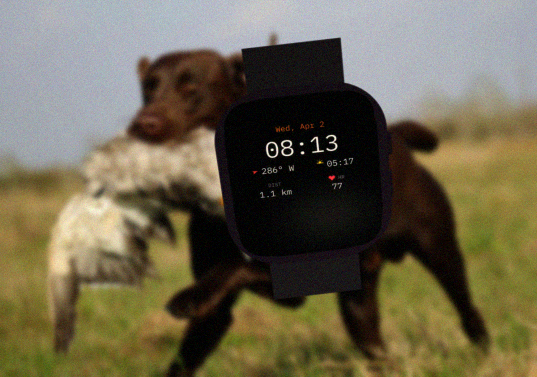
8 h 13 min
